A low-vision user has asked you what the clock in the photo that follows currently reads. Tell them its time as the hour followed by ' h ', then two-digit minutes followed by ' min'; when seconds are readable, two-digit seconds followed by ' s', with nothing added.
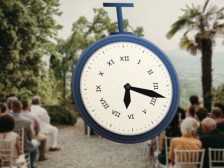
6 h 18 min
